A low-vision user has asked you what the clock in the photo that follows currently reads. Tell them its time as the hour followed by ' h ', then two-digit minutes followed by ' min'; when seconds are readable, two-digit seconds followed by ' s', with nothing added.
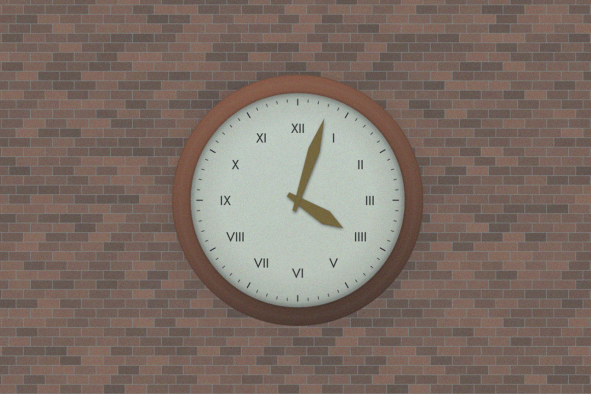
4 h 03 min
